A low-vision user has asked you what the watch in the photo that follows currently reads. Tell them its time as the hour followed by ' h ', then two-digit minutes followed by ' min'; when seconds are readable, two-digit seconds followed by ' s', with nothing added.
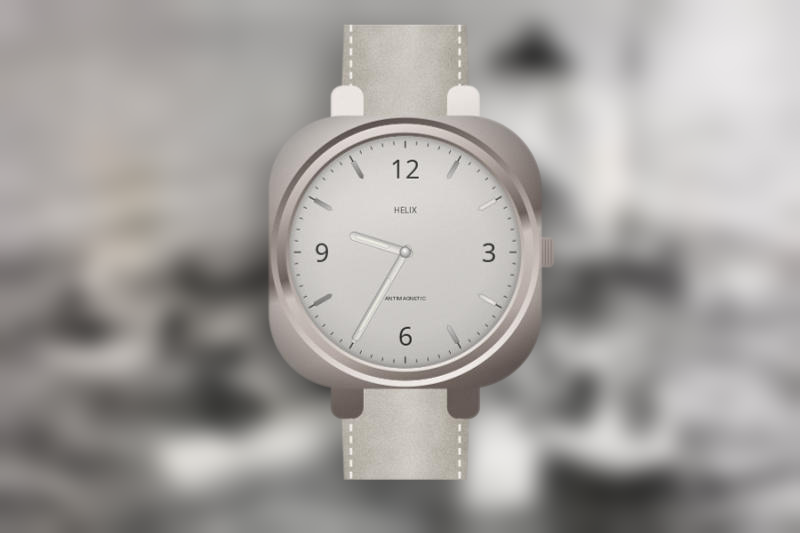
9 h 35 min
